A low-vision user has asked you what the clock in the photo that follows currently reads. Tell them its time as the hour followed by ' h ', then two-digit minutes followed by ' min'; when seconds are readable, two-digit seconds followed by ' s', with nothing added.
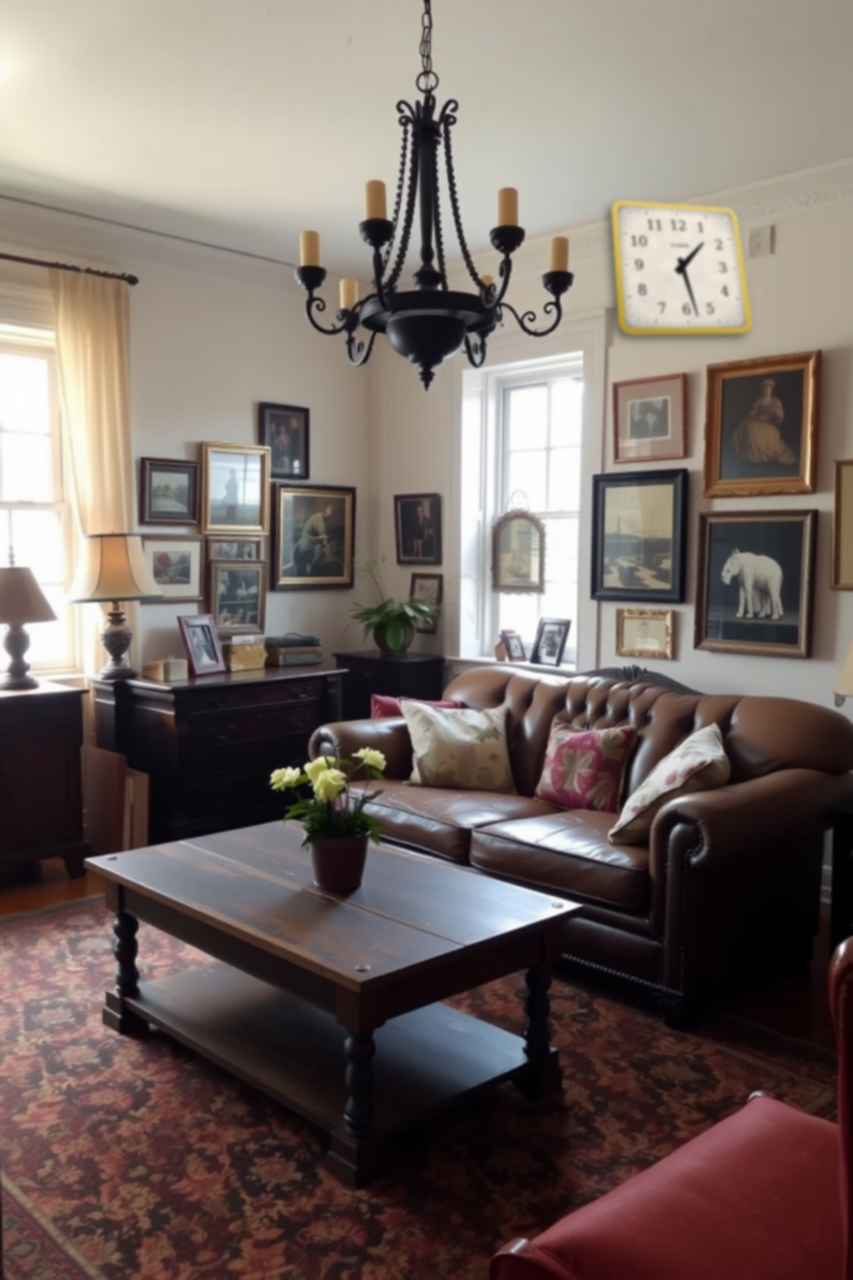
1 h 28 min
